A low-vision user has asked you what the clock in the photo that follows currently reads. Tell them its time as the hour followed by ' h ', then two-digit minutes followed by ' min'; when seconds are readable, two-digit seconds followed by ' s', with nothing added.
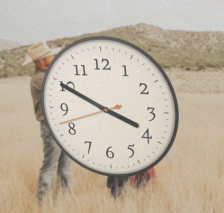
3 h 49 min 42 s
